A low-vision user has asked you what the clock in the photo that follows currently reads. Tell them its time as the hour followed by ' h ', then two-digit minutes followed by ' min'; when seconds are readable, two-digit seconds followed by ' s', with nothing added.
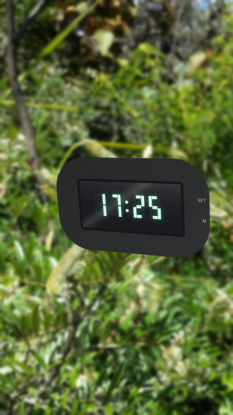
17 h 25 min
